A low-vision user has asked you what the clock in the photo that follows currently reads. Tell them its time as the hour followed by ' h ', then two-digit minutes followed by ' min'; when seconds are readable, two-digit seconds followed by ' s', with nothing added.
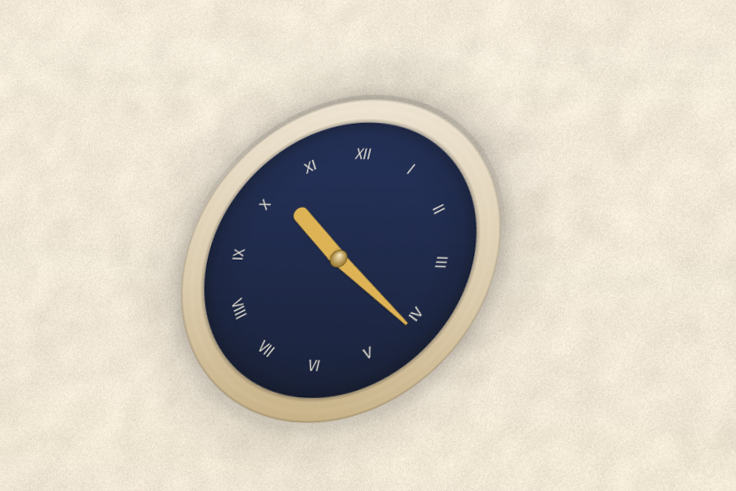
10 h 21 min
